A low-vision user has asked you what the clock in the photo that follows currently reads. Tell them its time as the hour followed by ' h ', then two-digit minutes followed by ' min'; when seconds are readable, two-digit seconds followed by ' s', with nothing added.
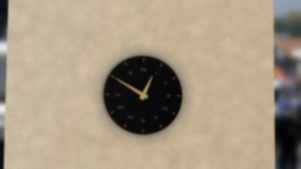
12 h 50 min
